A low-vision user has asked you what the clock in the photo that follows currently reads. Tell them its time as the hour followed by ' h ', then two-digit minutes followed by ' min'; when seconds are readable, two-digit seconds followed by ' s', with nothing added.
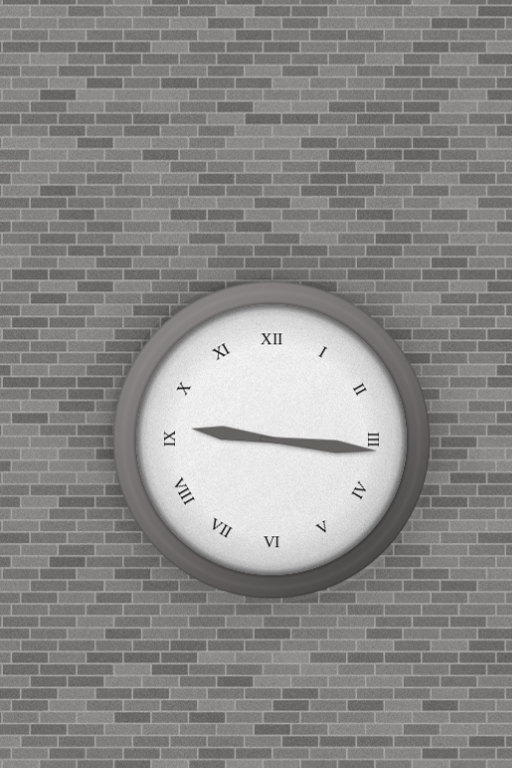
9 h 16 min
